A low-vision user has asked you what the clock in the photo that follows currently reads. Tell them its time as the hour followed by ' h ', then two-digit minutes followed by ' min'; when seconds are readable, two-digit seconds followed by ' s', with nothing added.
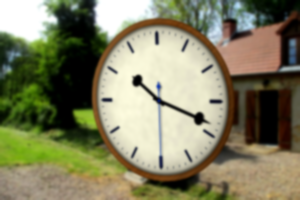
10 h 18 min 30 s
